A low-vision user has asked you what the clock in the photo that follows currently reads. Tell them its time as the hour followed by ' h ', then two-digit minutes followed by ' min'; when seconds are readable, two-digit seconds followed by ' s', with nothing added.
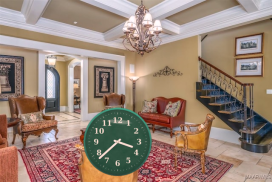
3 h 38 min
